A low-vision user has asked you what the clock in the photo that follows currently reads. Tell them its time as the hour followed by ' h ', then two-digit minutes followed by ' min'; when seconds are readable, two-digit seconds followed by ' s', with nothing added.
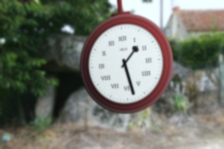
1 h 28 min
